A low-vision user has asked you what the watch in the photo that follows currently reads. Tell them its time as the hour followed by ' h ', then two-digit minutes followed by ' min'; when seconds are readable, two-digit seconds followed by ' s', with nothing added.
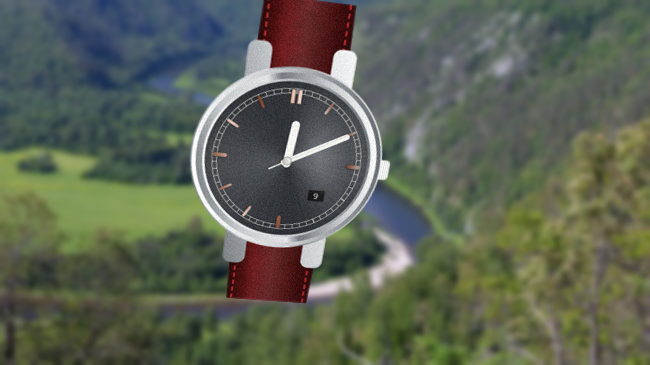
12 h 10 min 10 s
